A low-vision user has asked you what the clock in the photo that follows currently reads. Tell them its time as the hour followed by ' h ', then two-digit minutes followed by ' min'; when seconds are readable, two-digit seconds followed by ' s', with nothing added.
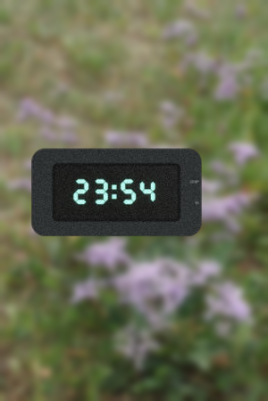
23 h 54 min
